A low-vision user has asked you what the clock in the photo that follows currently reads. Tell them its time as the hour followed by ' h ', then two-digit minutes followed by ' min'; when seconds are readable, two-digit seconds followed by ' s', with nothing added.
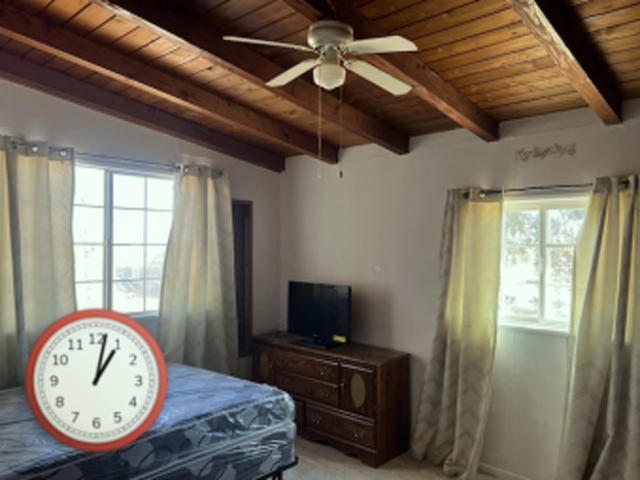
1 h 02 min
